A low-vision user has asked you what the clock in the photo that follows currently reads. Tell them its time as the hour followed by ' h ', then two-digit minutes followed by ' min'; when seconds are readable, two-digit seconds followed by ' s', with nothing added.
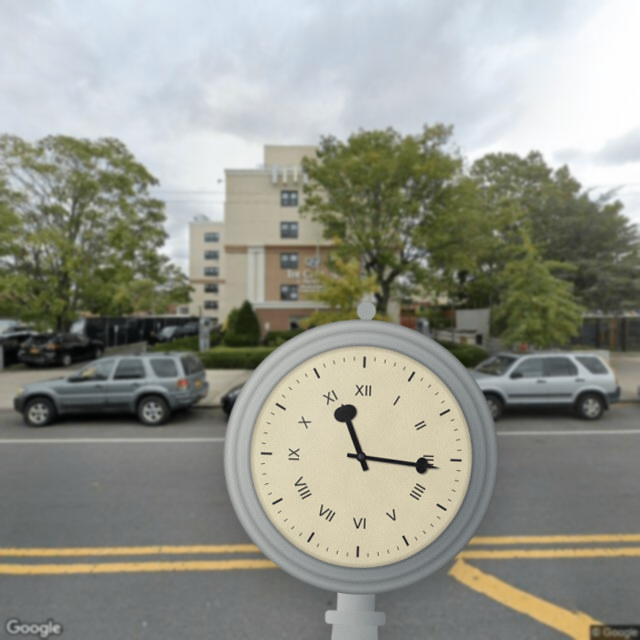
11 h 16 min
